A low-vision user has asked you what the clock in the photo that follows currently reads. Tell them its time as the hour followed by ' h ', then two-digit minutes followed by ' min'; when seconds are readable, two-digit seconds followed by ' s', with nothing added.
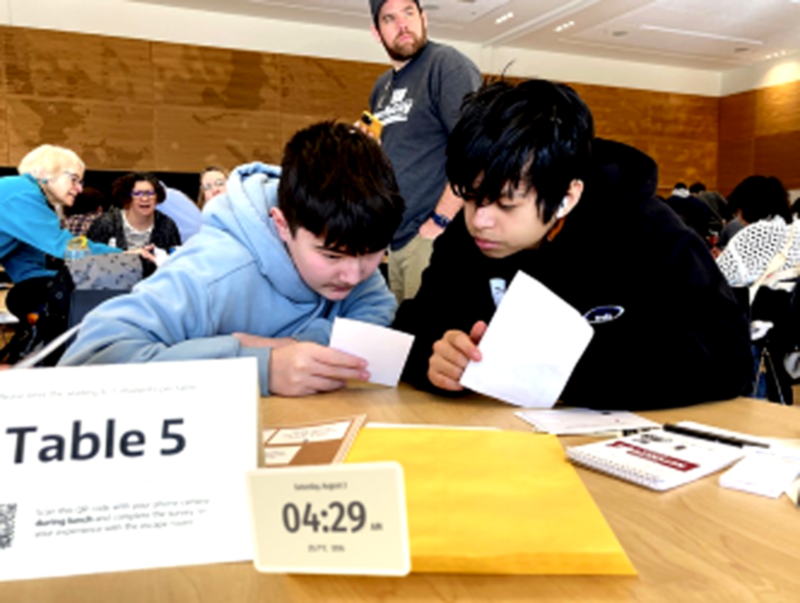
4 h 29 min
